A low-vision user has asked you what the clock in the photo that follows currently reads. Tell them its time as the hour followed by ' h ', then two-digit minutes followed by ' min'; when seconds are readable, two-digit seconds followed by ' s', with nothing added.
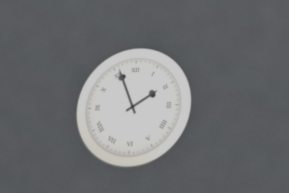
1 h 56 min
